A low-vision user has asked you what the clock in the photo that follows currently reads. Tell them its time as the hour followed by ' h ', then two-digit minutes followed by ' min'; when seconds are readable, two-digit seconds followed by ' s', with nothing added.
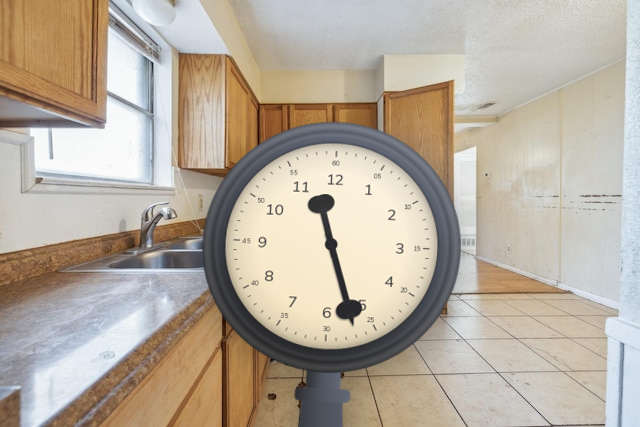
11 h 27 min
